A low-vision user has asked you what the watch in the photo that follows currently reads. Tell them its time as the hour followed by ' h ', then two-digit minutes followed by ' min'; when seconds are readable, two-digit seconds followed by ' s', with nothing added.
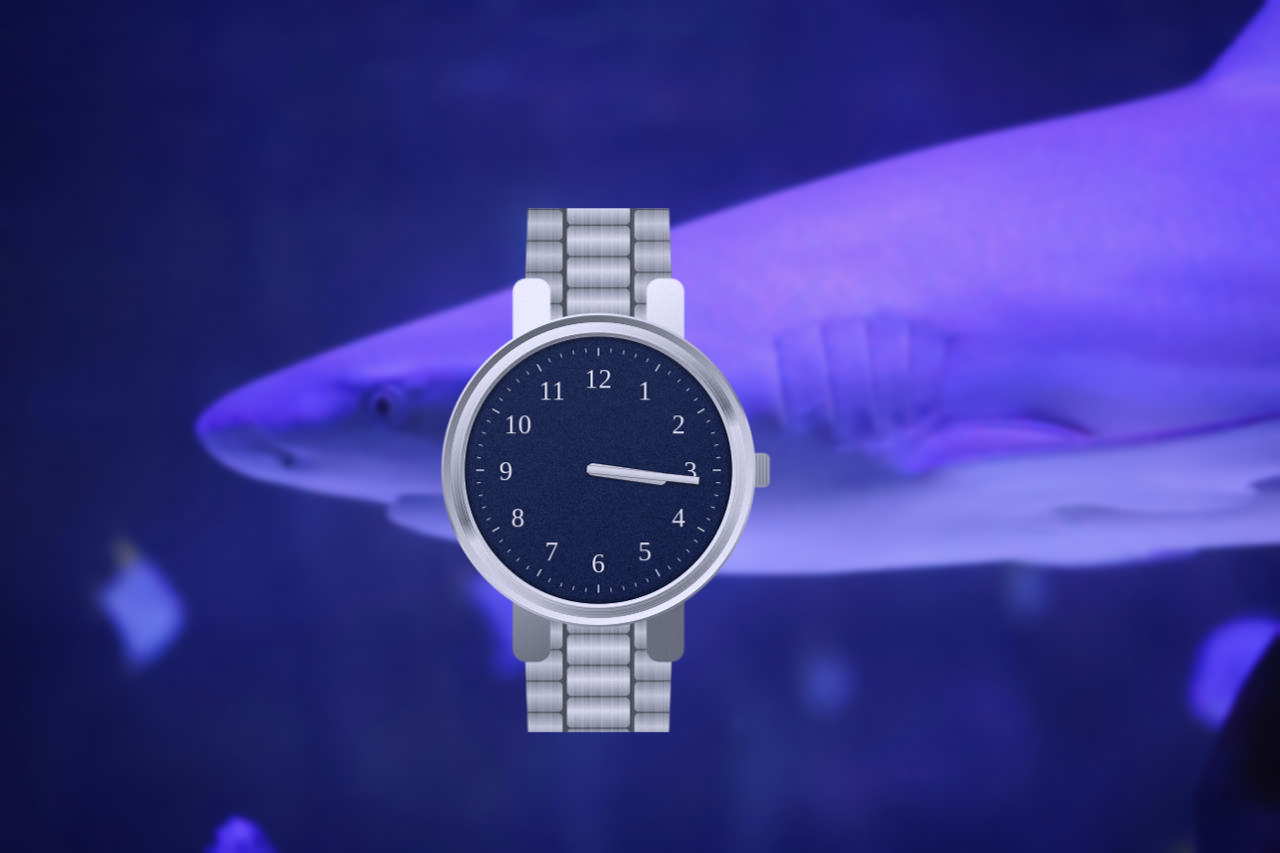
3 h 16 min
